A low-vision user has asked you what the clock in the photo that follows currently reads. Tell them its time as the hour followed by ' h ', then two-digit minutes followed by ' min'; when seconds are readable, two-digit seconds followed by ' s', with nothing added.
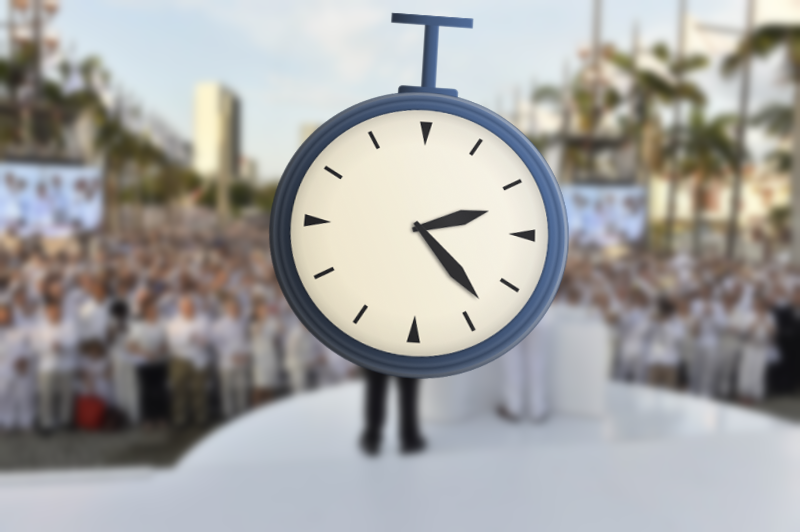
2 h 23 min
